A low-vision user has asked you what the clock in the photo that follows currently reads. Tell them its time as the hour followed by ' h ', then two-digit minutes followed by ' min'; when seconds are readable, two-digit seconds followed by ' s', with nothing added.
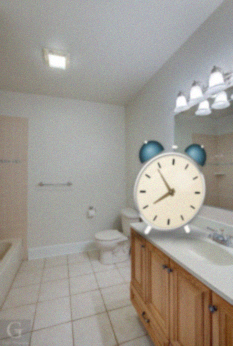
7 h 54 min
